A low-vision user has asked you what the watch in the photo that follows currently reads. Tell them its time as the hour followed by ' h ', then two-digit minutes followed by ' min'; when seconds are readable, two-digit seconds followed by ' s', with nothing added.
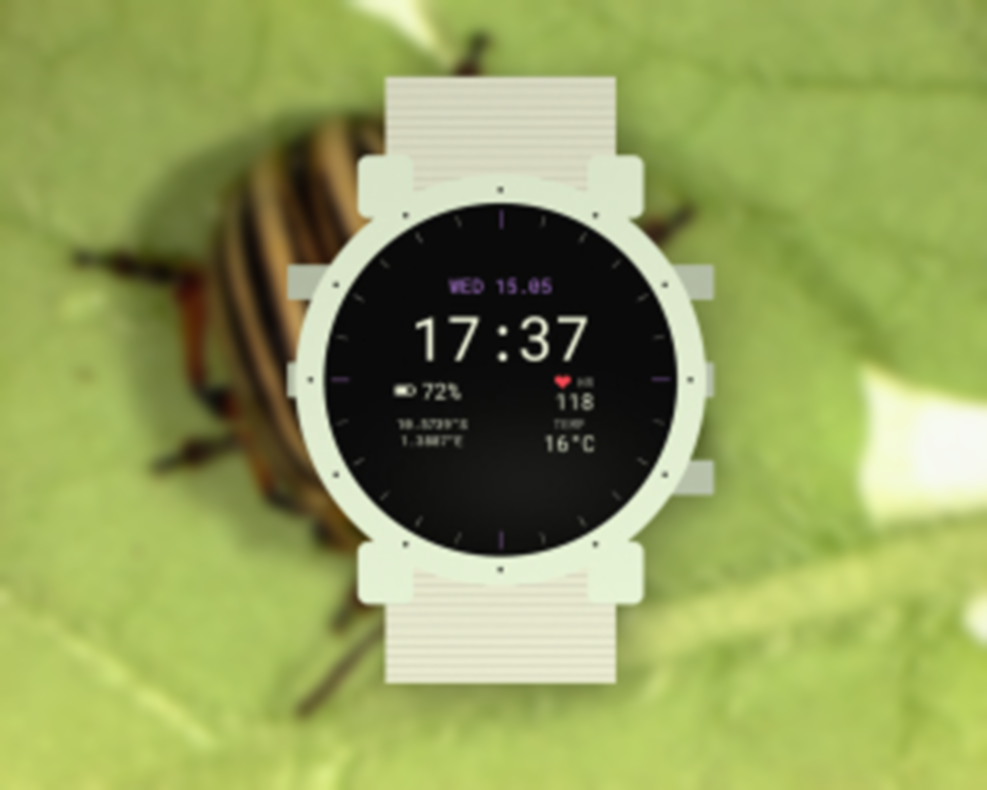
17 h 37 min
